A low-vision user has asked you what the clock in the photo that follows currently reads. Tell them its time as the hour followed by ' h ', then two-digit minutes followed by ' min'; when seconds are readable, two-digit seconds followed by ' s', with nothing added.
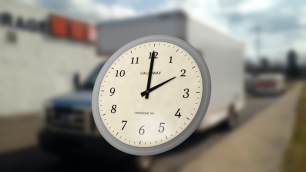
2 h 00 min
